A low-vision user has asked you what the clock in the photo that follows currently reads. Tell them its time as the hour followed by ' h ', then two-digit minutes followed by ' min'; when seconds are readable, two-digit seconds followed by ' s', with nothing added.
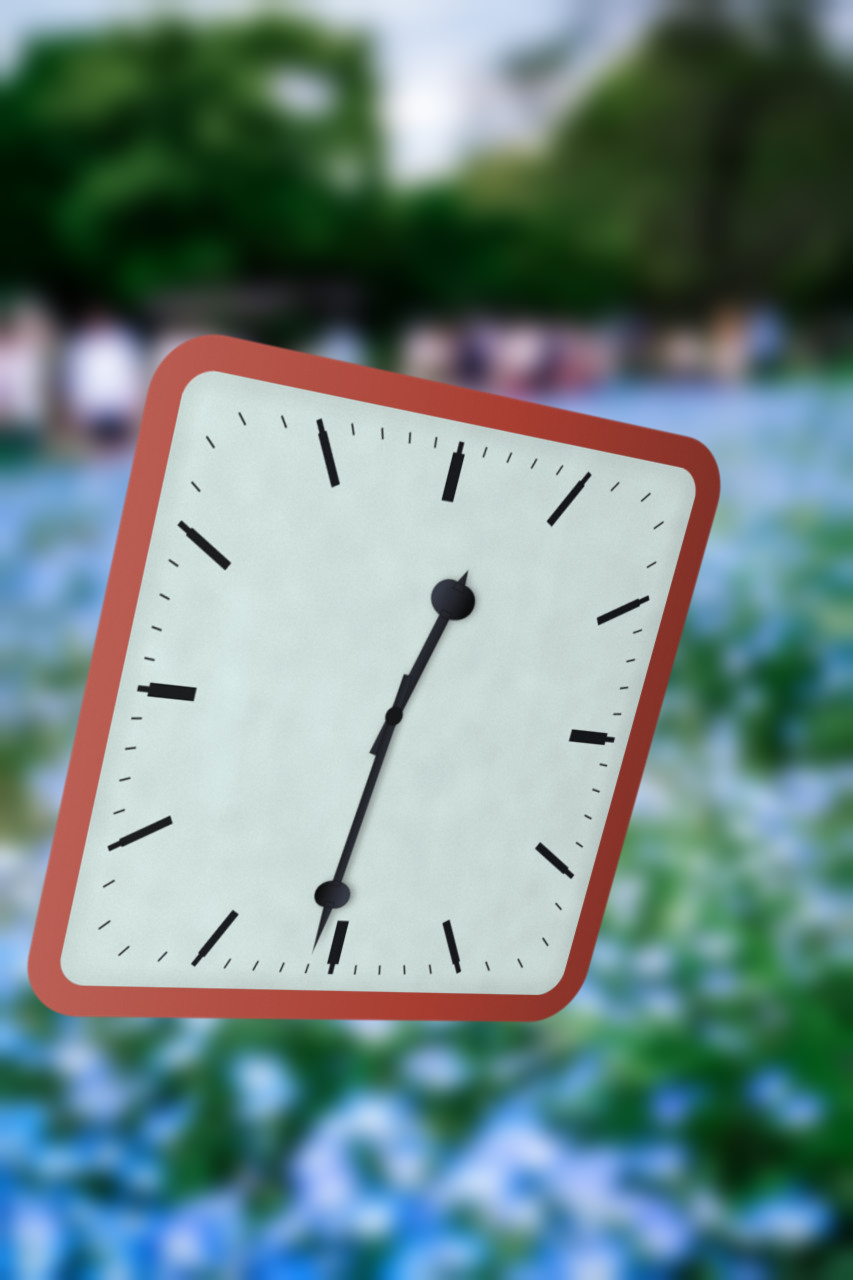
12 h 31 min
